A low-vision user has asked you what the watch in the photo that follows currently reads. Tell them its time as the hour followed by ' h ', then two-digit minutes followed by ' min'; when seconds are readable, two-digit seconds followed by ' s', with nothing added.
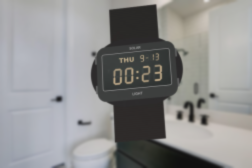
0 h 23 min
